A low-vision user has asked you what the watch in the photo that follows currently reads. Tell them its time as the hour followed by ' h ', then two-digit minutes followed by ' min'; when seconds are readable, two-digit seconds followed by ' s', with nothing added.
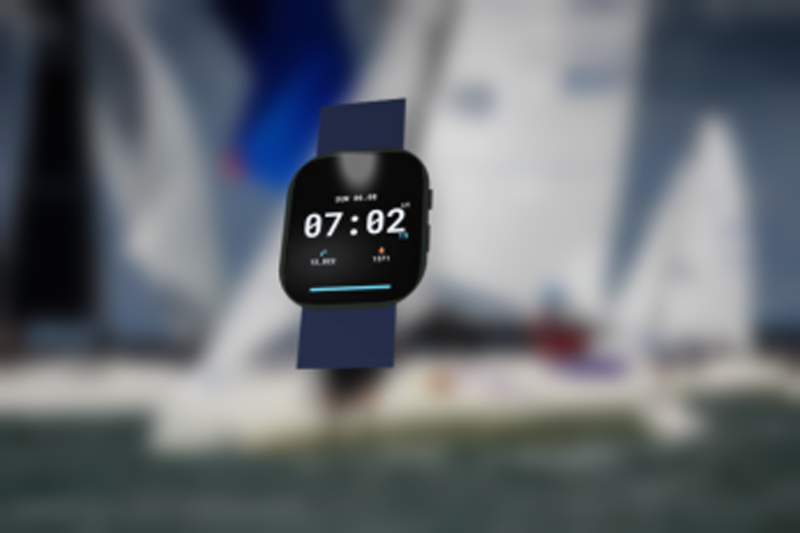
7 h 02 min
